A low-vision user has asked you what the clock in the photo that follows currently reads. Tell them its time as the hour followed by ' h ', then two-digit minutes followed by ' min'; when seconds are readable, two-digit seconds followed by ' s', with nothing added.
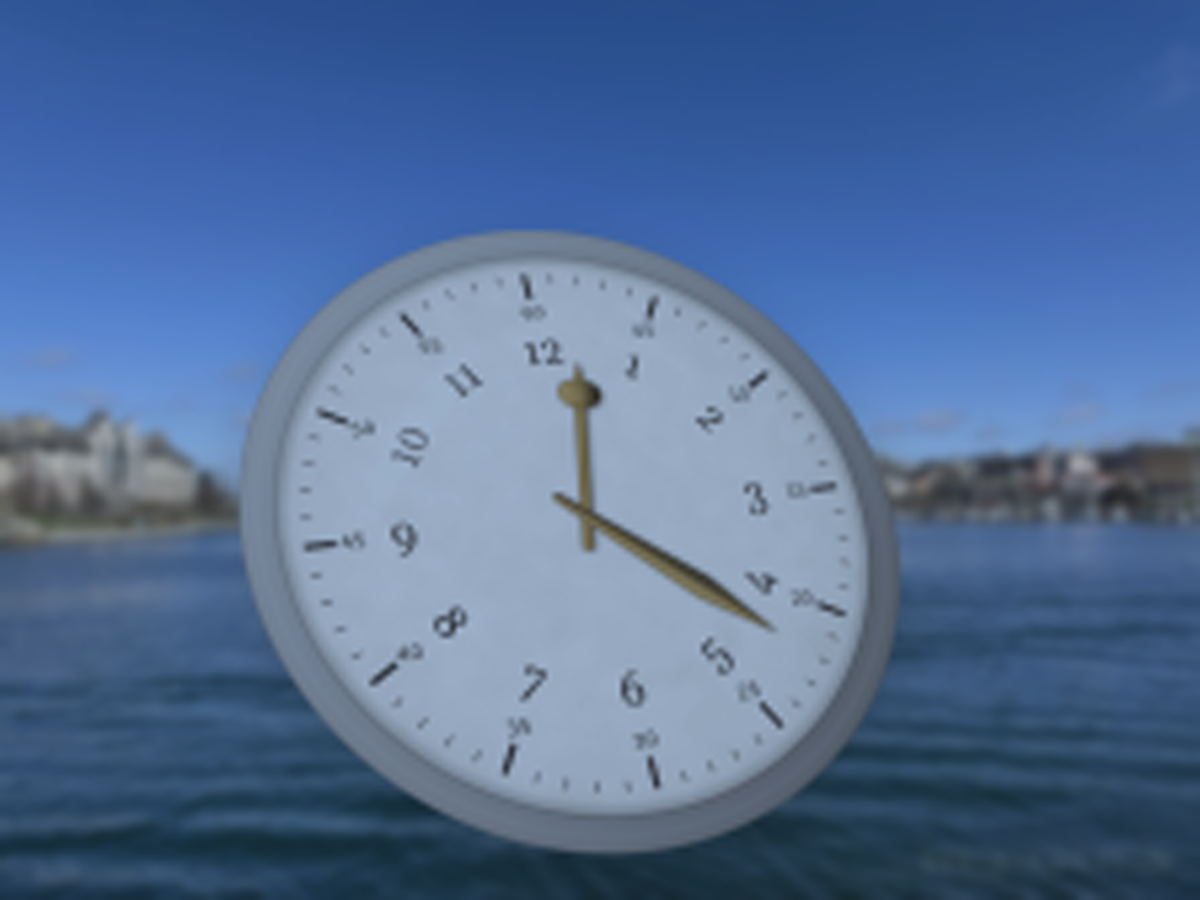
12 h 22 min
